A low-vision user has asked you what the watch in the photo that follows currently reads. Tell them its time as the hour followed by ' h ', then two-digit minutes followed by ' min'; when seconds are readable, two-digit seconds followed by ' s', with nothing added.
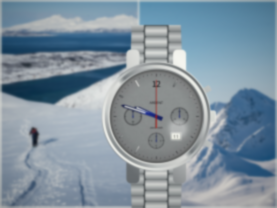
9 h 48 min
